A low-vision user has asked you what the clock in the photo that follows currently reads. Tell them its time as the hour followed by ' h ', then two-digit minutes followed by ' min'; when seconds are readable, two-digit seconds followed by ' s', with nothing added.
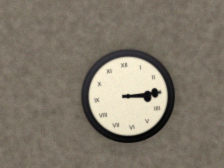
3 h 15 min
